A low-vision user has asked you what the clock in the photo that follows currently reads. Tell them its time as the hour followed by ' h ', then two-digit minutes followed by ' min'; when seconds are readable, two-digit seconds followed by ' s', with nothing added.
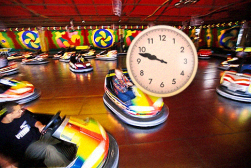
9 h 48 min
